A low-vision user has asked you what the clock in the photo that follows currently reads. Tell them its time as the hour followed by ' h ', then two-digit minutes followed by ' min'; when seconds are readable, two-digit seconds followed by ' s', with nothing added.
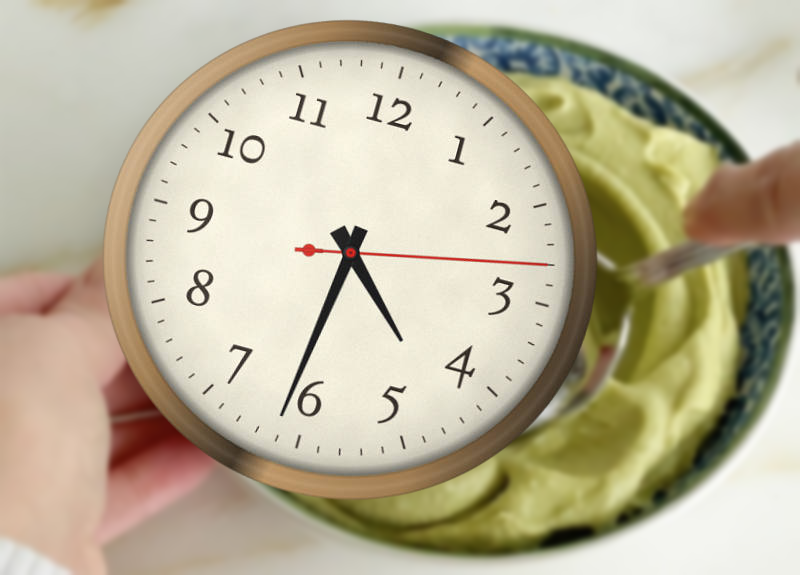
4 h 31 min 13 s
